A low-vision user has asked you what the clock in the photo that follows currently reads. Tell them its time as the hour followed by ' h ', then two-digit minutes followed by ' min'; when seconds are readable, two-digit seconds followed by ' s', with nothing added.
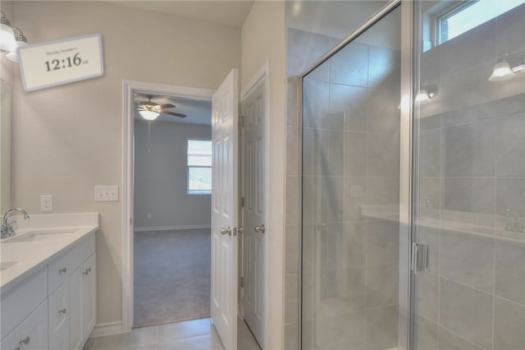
12 h 16 min
